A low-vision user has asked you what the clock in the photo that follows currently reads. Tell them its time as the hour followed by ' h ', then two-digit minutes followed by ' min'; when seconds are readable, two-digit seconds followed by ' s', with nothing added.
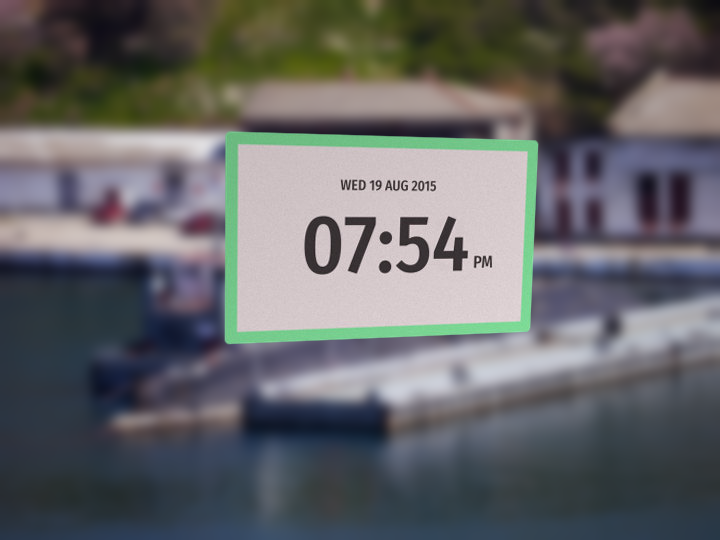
7 h 54 min
